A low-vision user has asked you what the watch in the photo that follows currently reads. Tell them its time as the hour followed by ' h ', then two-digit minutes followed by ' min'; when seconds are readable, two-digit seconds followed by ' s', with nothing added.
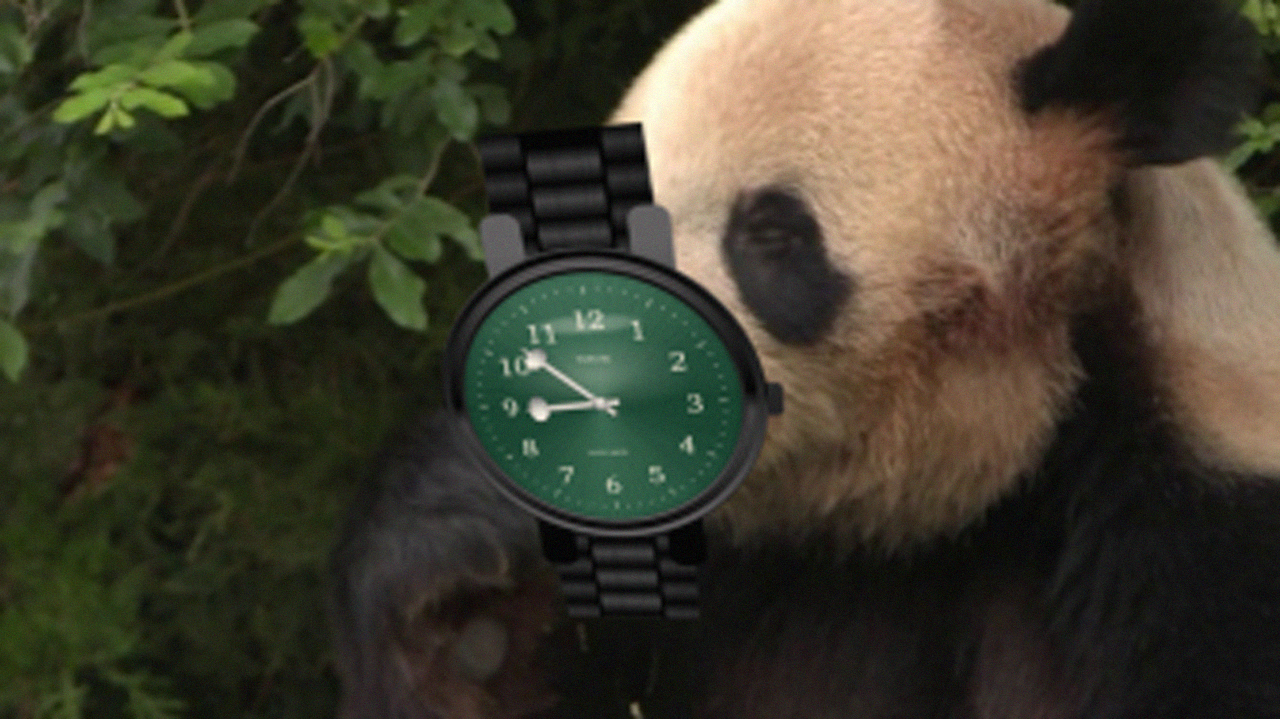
8 h 52 min
